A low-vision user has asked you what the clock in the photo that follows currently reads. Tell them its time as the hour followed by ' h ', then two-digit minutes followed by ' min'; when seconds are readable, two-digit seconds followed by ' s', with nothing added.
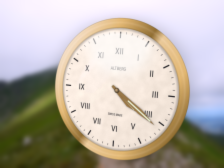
4 h 21 min
